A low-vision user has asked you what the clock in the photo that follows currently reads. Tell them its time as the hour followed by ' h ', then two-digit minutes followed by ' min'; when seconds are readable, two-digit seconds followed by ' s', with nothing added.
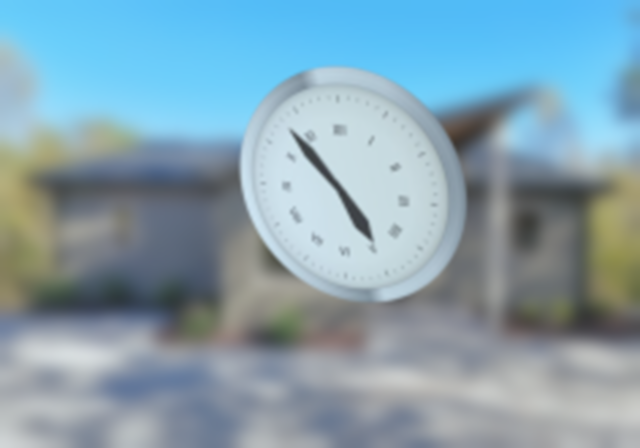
4 h 53 min
